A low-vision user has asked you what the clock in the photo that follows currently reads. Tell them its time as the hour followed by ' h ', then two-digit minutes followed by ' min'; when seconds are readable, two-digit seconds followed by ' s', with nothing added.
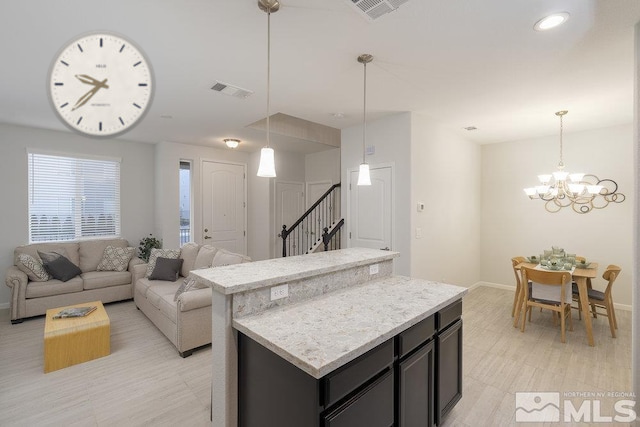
9 h 38 min
